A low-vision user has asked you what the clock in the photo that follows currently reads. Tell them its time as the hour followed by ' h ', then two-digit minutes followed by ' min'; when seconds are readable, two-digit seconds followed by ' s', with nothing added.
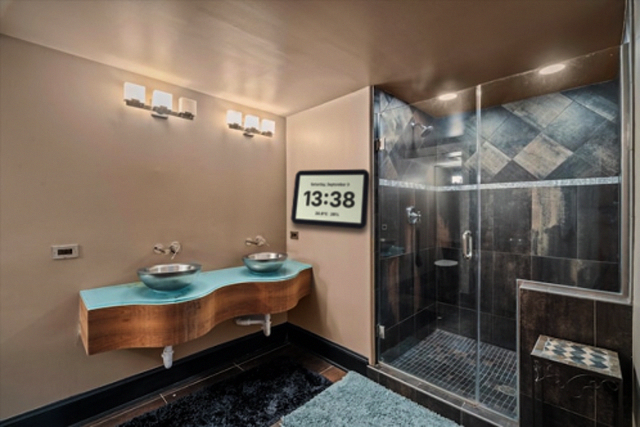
13 h 38 min
